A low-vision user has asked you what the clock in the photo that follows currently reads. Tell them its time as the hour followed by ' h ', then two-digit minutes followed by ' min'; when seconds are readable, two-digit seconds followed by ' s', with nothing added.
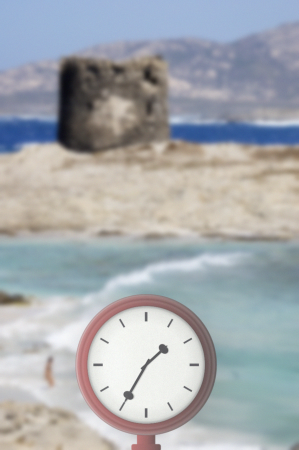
1 h 35 min
